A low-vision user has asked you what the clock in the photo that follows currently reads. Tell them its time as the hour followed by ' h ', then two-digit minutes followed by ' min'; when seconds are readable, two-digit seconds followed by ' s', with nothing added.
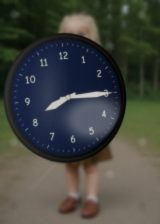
8 h 15 min
